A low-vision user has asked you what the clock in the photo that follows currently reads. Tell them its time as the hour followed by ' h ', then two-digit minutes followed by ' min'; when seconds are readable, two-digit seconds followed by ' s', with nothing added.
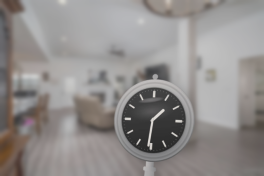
1 h 31 min
